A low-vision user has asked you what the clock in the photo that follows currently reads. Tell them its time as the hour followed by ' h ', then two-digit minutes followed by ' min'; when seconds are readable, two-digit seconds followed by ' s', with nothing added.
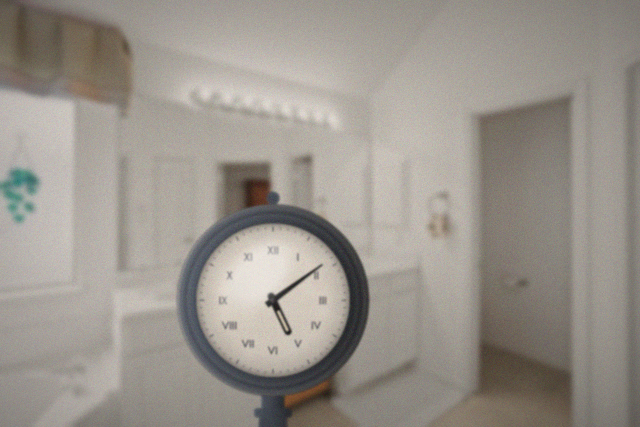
5 h 09 min
